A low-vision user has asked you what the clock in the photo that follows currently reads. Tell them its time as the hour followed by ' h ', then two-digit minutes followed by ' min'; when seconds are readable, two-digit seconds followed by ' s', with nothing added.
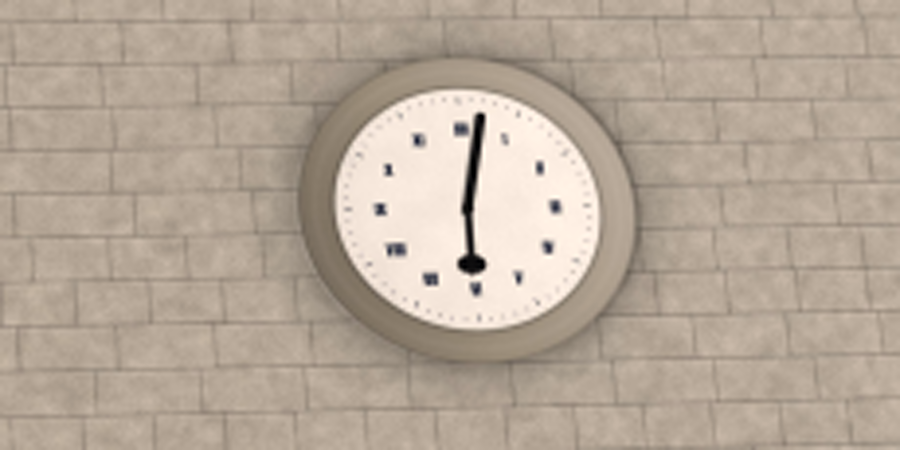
6 h 02 min
